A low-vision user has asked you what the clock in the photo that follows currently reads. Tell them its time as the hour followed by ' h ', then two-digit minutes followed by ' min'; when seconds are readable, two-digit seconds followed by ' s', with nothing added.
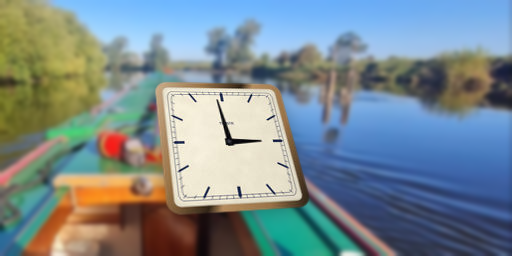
2 h 59 min
